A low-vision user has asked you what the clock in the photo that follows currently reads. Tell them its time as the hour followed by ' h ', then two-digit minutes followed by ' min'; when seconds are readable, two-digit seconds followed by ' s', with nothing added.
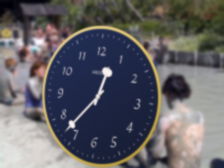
12 h 37 min
